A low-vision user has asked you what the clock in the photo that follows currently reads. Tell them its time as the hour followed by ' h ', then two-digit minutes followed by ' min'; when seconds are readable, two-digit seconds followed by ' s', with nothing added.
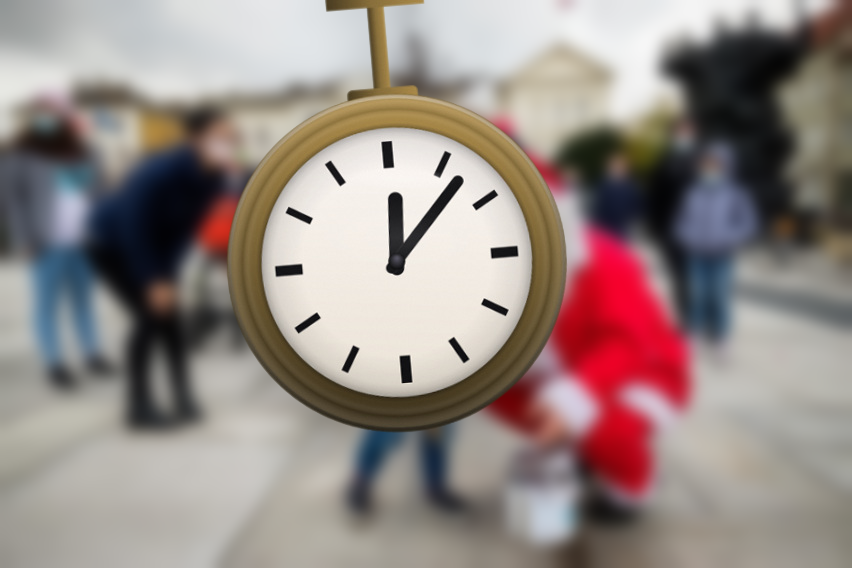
12 h 07 min
